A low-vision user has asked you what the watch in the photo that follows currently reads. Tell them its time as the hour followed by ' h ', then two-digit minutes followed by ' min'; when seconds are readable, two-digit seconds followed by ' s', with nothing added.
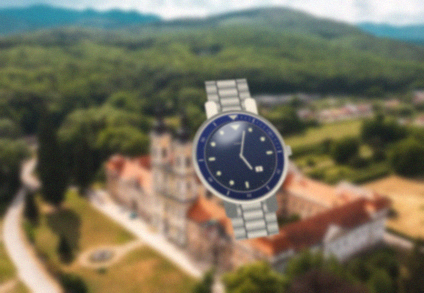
5 h 03 min
